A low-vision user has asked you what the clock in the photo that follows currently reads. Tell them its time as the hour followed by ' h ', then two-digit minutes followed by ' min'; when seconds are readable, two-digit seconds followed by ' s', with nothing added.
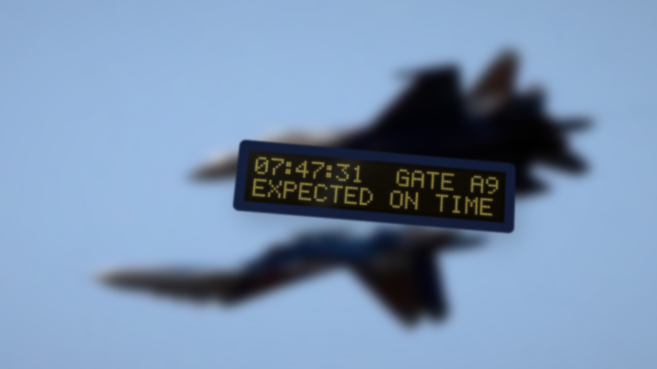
7 h 47 min 31 s
